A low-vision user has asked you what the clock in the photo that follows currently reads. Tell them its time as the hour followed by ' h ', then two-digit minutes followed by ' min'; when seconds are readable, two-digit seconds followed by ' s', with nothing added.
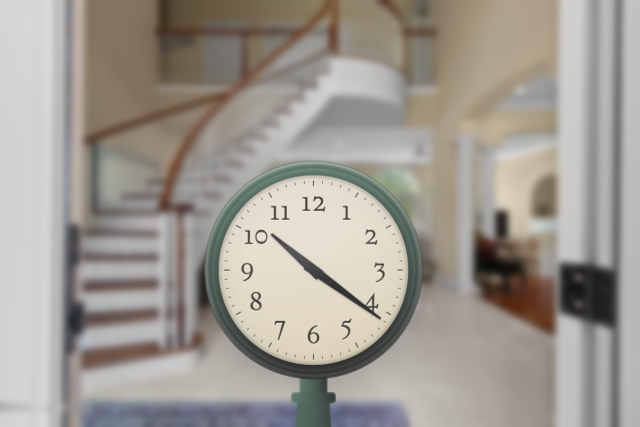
10 h 21 min
